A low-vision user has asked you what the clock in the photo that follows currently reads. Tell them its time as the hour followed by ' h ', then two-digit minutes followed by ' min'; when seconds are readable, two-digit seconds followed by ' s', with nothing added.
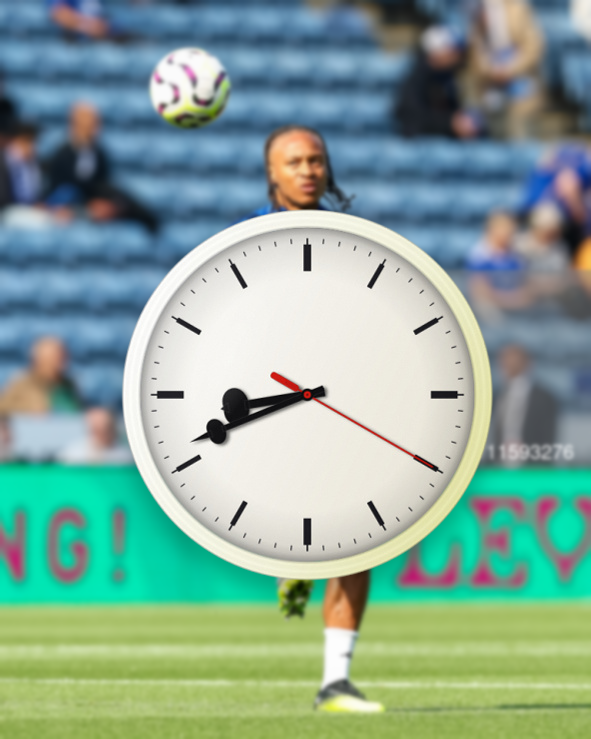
8 h 41 min 20 s
